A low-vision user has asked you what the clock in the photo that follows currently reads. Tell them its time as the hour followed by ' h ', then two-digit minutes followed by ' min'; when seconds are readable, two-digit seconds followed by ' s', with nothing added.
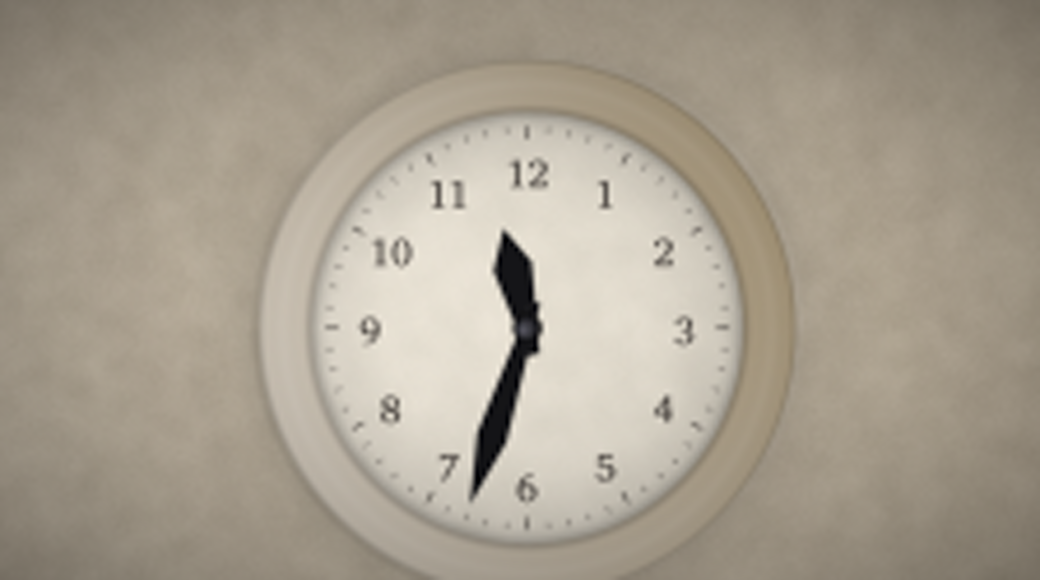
11 h 33 min
